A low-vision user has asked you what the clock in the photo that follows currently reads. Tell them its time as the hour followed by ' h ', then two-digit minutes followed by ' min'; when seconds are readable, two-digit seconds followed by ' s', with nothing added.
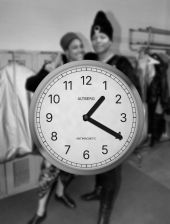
1 h 20 min
